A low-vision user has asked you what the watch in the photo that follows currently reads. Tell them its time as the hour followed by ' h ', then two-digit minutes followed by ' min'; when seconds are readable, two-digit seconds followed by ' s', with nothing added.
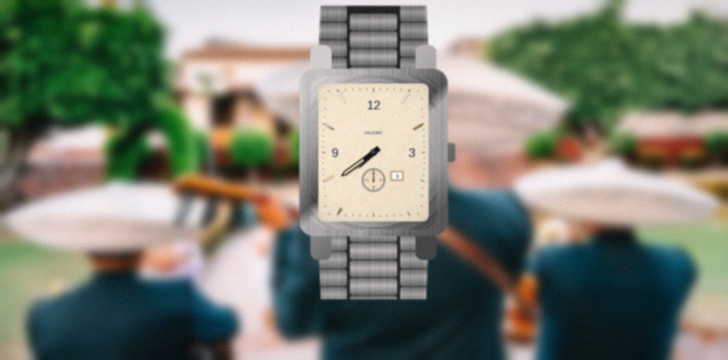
7 h 39 min
